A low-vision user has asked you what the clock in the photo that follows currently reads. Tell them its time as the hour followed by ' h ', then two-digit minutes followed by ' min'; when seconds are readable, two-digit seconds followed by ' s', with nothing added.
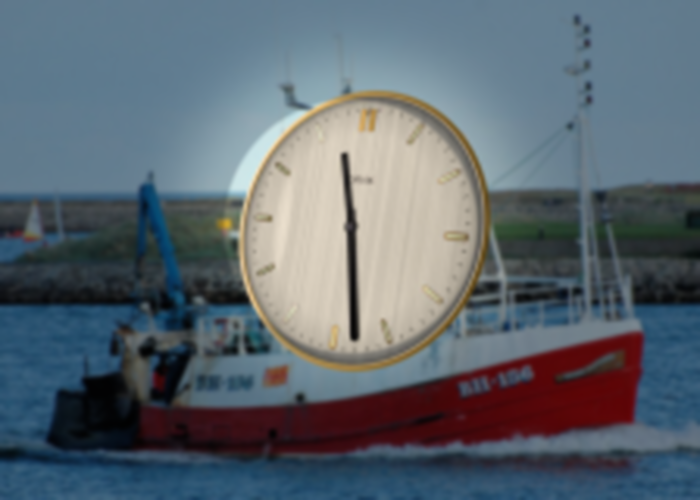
11 h 28 min
